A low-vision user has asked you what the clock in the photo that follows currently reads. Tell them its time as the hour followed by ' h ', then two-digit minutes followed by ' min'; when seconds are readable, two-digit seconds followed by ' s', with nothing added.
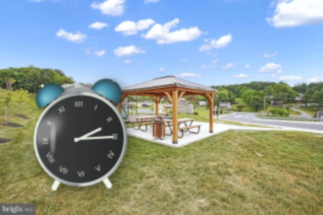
2 h 15 min
